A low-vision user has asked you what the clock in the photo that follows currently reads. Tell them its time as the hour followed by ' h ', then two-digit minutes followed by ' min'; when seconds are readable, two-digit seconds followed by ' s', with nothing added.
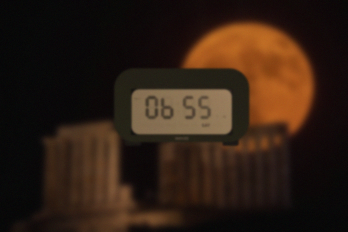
6 h 55 min
